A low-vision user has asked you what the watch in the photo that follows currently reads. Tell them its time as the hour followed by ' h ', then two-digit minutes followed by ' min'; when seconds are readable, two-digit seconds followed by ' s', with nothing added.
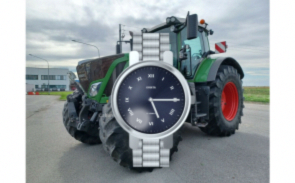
5 h 15 min
